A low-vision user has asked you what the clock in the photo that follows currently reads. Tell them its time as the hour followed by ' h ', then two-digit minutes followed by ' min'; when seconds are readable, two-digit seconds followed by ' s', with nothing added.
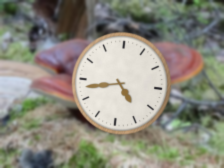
4 h 43 min
